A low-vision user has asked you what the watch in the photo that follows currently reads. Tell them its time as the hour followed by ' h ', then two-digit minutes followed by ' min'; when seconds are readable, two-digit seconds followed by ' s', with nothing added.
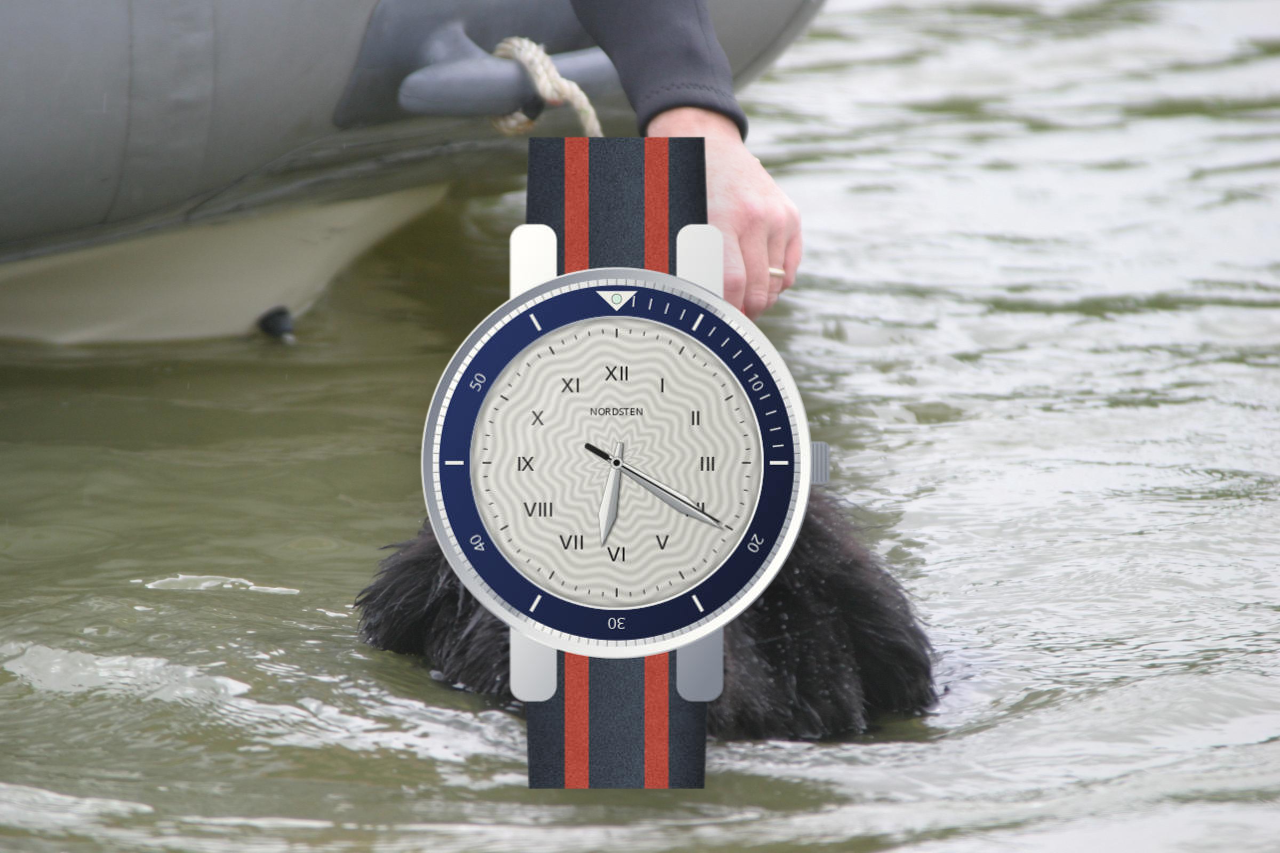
6 h 20 min 20 s
